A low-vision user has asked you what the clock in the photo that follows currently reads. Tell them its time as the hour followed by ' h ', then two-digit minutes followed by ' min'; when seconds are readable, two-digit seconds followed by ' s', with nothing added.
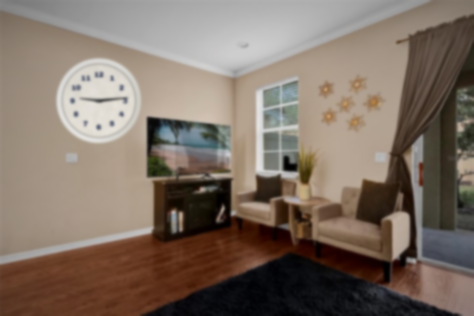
9 h 14 min
